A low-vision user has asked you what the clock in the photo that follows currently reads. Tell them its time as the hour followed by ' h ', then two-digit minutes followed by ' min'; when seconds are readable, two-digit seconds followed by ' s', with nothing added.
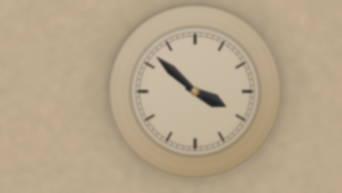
3 h 52 min
